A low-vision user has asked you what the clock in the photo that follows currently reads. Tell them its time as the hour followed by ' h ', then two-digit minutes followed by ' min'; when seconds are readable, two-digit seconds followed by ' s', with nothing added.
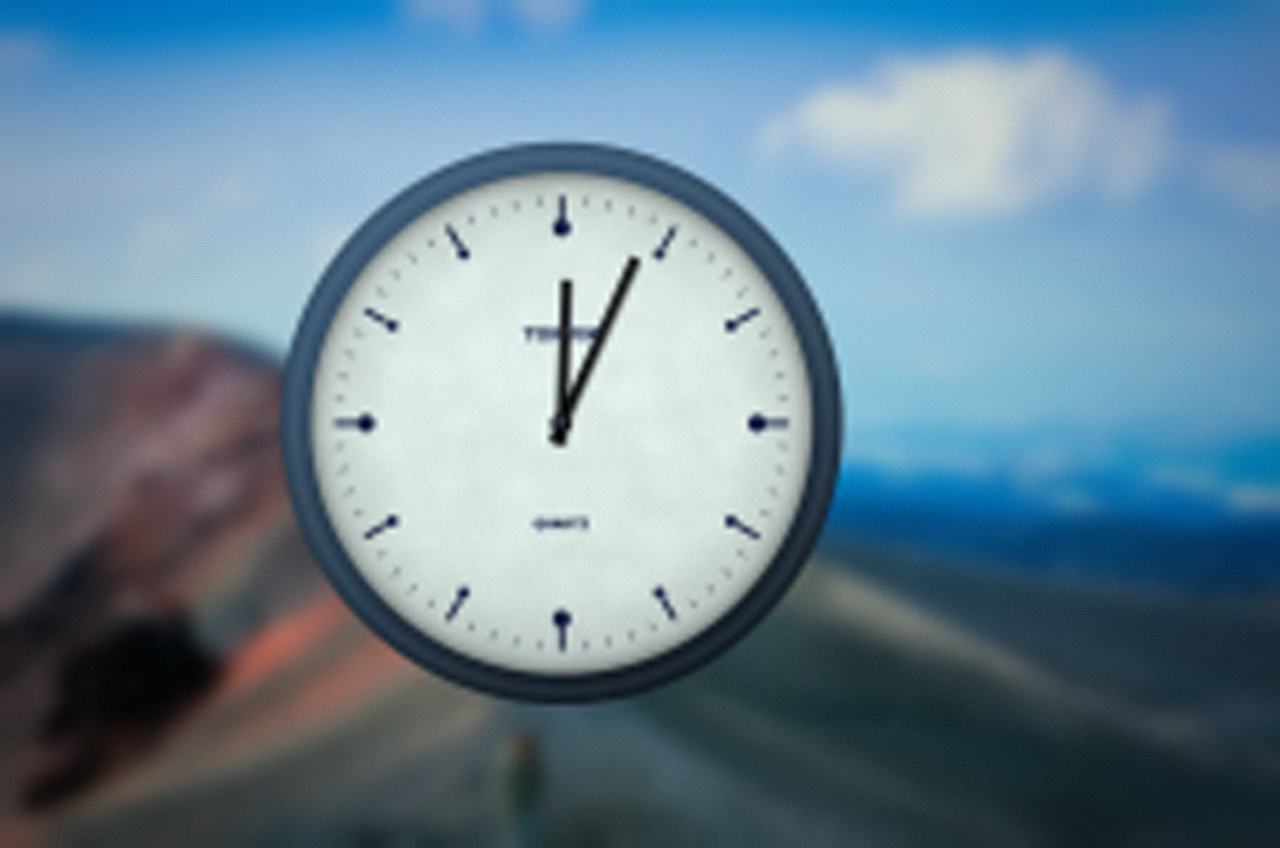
12 h 04 min
